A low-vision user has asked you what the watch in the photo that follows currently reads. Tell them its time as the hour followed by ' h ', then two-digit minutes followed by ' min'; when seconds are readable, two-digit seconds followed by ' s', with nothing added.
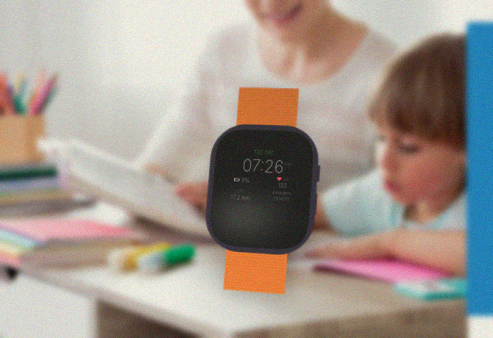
7 h 26 min
